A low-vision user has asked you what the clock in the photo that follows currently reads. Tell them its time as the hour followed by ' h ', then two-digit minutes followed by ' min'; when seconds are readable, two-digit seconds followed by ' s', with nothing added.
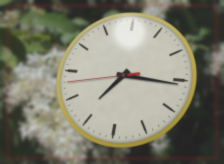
7 h 15 min 43 s
